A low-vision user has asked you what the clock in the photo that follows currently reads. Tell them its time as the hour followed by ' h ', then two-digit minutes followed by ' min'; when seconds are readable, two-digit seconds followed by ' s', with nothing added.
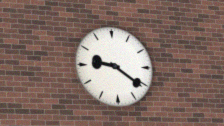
9 h 21 min
